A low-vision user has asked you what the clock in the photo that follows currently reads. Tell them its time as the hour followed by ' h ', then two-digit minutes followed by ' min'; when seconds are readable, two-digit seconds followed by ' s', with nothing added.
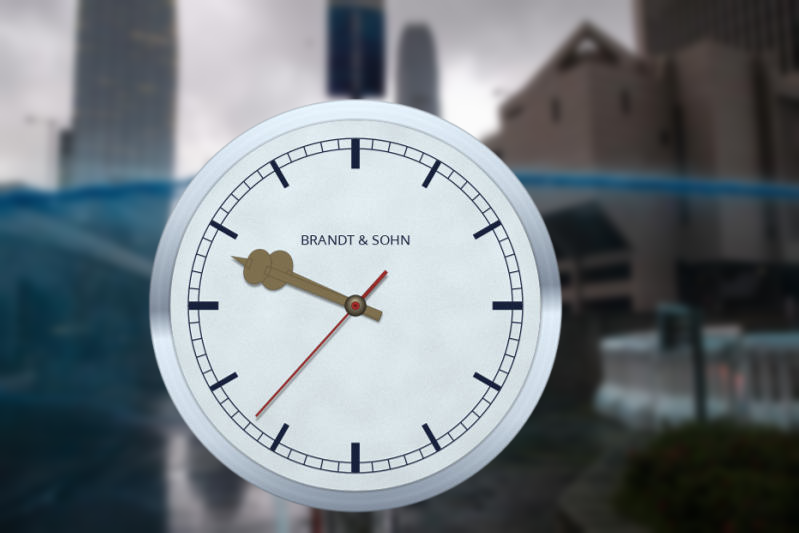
9 h 48 min 37 s
